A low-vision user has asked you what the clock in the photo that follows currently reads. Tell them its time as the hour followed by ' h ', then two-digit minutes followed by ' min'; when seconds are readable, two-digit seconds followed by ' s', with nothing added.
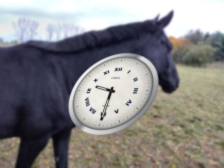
9 h 30 min
